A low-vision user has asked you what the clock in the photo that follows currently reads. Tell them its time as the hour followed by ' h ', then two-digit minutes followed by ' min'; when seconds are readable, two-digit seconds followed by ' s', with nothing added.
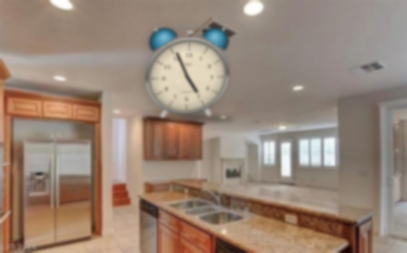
4 h 56 min
